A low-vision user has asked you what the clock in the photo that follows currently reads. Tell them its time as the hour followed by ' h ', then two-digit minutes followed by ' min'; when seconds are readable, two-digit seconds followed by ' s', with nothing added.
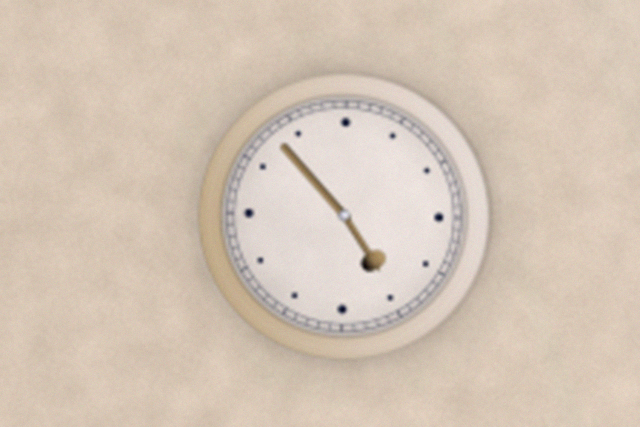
4 h 53 min
